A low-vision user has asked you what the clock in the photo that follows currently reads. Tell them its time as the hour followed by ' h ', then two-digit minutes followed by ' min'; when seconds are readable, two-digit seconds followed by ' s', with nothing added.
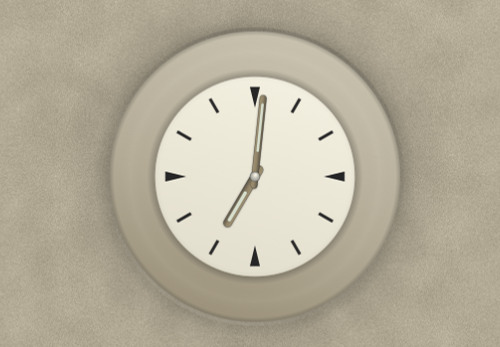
7 h 01 min
